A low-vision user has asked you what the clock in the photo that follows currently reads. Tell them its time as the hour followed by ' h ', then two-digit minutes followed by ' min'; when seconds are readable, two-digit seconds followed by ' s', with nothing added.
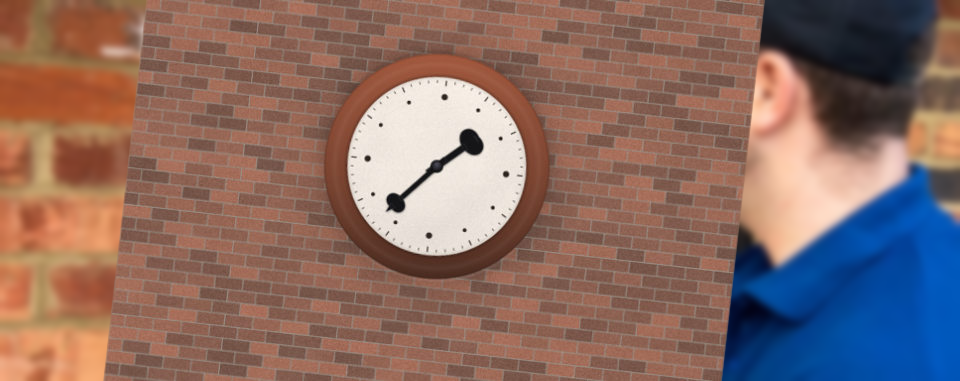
1 h 37 min
